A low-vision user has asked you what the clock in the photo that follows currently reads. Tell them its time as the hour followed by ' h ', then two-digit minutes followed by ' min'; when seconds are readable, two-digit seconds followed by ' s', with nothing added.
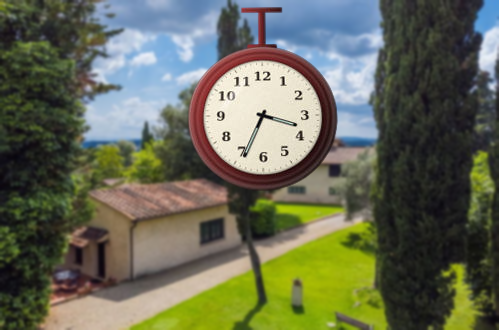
3 h 34 min
